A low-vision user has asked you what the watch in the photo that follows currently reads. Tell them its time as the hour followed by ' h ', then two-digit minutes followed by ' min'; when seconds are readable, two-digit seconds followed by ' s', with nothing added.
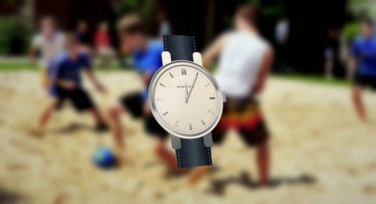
12 h 05 min
